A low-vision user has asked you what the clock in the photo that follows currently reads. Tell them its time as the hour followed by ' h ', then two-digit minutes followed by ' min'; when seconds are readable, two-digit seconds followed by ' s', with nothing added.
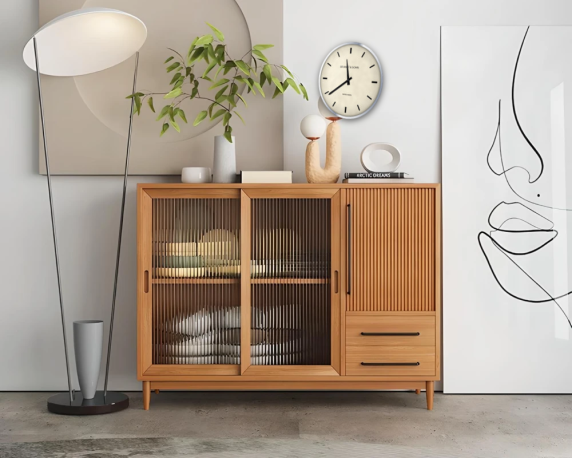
11 h 39 min
